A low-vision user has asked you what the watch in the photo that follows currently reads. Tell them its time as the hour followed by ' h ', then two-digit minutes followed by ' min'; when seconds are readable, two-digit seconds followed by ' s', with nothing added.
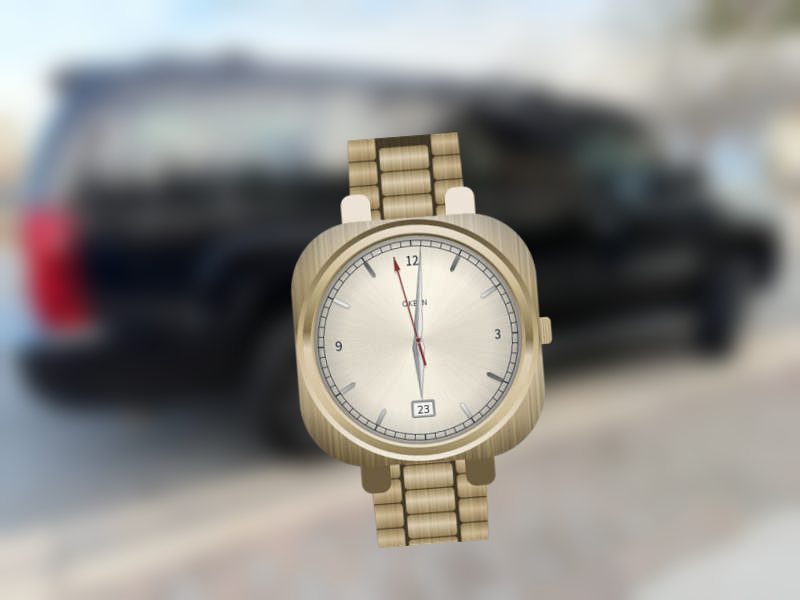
6 h 00 min 58 s
